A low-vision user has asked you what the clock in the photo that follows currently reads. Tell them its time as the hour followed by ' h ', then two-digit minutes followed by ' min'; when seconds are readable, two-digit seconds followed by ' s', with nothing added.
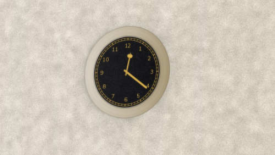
12 h 21 min
